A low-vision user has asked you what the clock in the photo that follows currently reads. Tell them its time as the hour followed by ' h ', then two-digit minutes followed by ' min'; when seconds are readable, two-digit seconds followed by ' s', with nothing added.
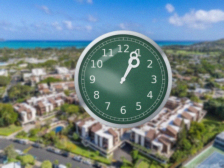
1 h 04 min
